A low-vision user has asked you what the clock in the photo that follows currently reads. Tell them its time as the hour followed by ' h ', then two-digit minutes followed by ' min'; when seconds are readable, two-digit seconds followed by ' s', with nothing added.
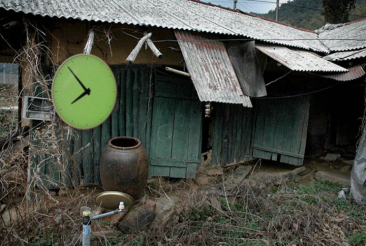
7 h 53 min
